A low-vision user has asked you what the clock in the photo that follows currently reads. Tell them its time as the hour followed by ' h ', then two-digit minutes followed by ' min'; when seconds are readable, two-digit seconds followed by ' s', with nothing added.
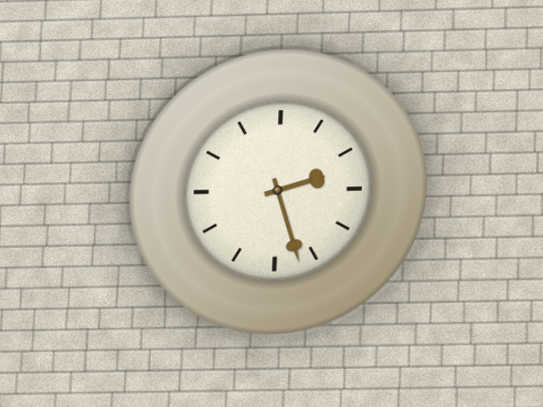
2 h 27 min
